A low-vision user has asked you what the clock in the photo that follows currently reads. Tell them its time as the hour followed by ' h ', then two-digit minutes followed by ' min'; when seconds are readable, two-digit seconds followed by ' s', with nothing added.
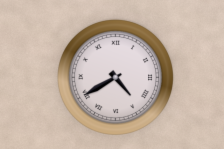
4 h 40 min
